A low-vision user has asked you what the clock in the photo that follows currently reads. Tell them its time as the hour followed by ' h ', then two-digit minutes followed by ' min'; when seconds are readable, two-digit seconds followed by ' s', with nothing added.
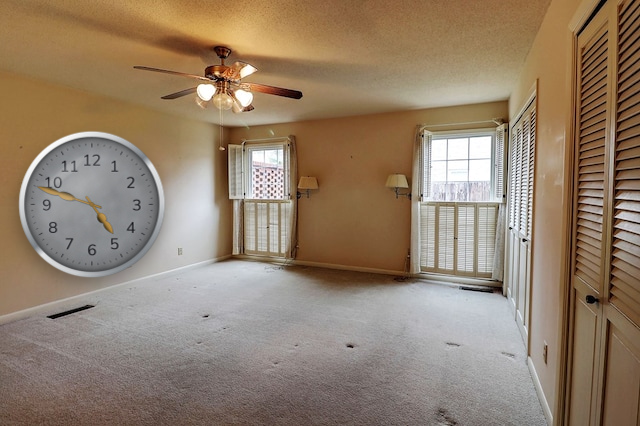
4 h 48 min
